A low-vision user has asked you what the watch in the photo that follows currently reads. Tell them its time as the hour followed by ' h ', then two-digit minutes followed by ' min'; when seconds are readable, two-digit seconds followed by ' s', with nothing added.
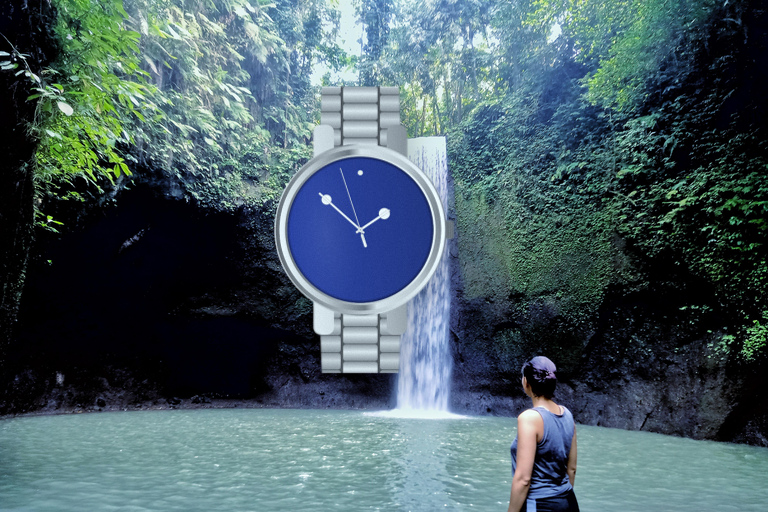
1 h 51 min 57 s
